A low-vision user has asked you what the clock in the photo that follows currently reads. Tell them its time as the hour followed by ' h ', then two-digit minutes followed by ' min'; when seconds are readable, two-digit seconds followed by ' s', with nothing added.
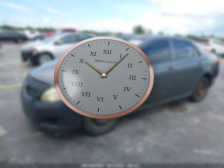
10 h 06 min
